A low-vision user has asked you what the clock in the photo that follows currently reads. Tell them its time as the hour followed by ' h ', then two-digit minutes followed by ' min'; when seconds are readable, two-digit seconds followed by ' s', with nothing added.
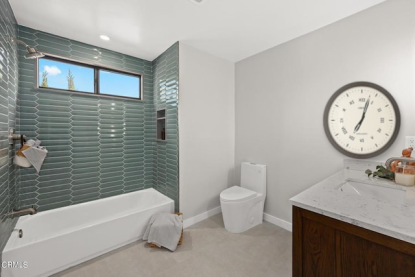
7 h 03 min
